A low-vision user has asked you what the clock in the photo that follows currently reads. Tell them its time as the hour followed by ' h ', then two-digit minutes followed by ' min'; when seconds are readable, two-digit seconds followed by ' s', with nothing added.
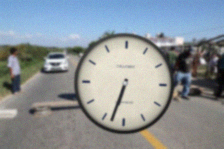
6 h 33 min
